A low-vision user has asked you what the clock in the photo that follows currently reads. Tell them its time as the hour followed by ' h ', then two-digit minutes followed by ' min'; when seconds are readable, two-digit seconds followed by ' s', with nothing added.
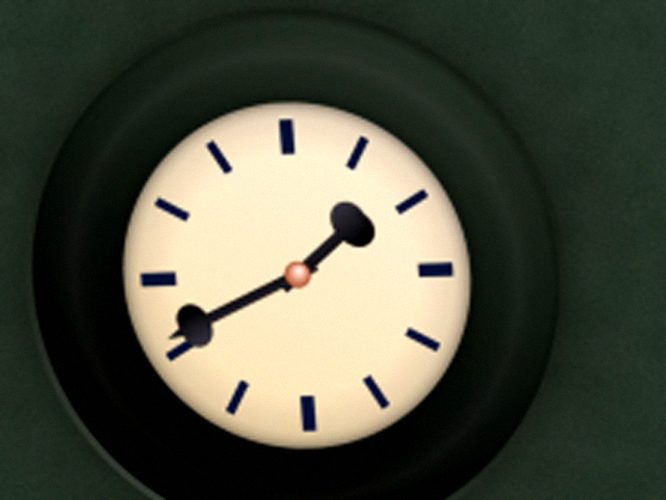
1 h 41 min
